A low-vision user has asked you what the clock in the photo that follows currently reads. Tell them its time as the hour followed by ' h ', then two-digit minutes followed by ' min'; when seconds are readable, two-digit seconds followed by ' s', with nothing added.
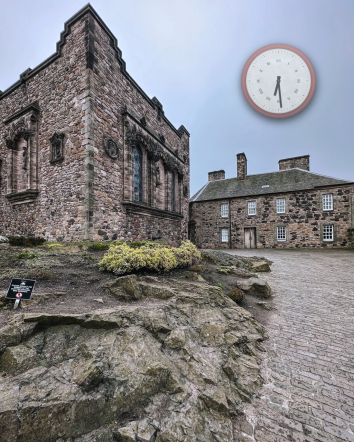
6 h 29 min
